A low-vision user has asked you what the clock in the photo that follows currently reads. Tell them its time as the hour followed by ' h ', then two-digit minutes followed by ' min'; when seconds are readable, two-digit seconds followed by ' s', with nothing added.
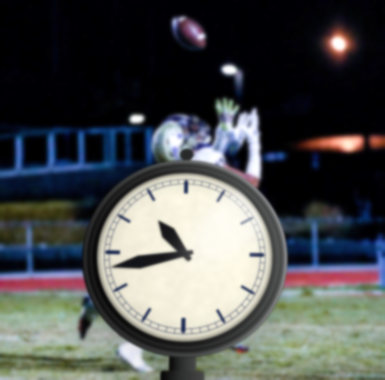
10 h 43 min
